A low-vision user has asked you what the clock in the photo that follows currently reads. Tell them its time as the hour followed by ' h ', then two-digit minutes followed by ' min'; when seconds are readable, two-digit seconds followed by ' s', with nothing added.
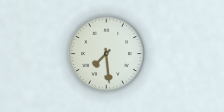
7 h 29 min
